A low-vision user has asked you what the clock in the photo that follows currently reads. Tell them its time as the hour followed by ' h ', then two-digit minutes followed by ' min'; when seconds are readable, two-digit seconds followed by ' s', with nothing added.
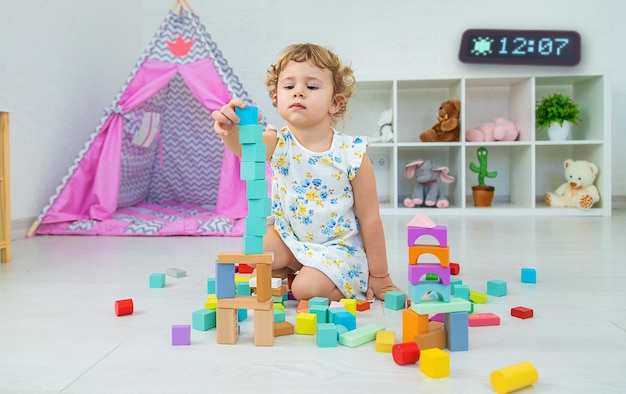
12 h 07 min
